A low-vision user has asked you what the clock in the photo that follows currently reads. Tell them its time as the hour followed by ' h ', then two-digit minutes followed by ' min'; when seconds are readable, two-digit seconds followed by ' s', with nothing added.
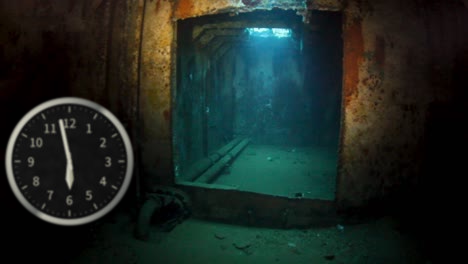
5 h 58 min
